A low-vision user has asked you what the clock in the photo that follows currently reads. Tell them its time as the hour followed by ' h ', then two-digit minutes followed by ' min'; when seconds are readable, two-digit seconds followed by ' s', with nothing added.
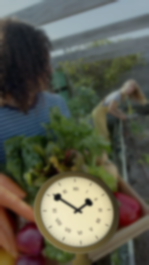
1 h 51 min
